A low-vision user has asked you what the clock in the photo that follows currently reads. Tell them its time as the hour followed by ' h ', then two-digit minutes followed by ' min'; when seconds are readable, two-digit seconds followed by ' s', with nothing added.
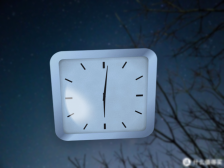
6 h 01 min
